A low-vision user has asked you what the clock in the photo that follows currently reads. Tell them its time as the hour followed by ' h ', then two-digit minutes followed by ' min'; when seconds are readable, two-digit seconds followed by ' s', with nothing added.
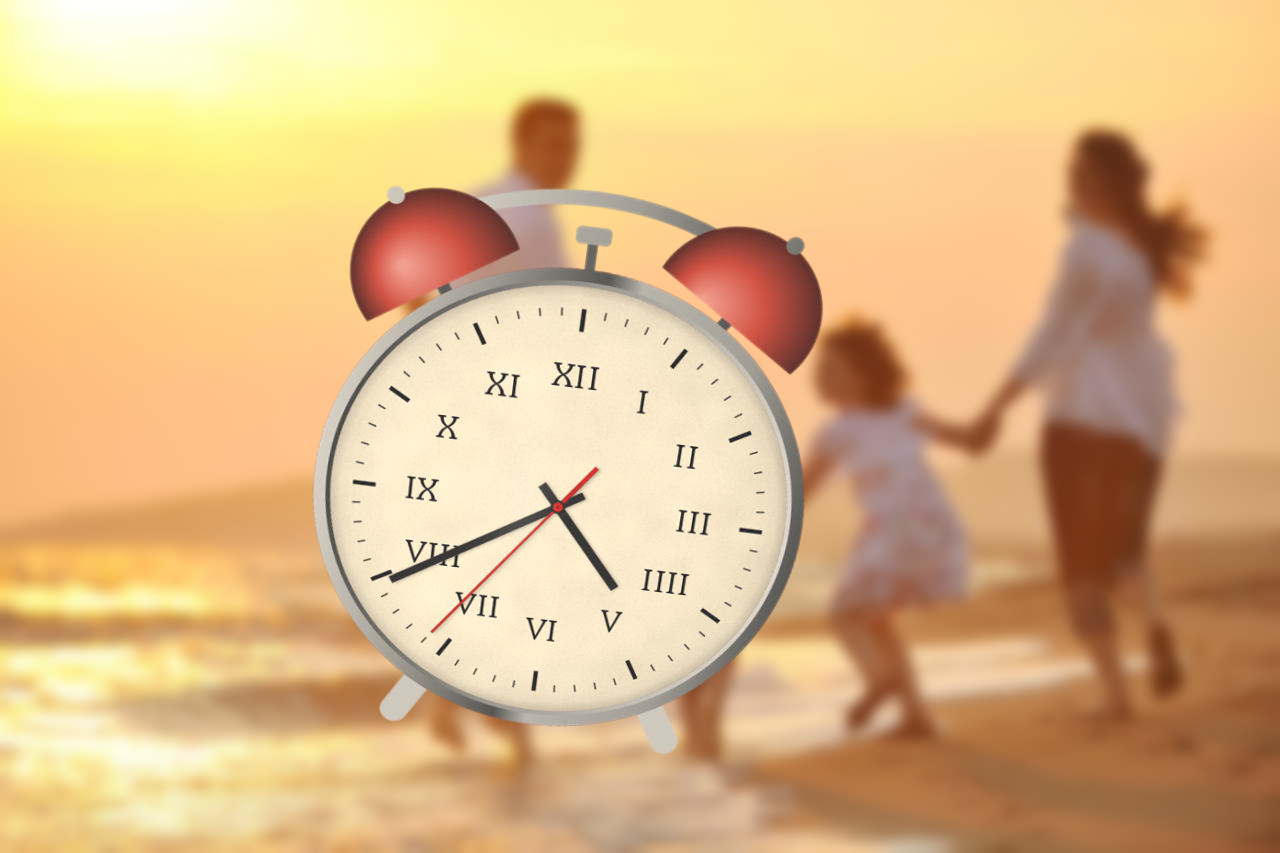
4 h 39 min 36 s
